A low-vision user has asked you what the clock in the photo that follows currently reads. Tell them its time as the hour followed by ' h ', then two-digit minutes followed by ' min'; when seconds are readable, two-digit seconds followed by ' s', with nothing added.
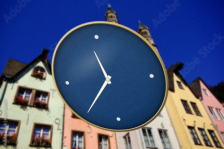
11 h 37 min
